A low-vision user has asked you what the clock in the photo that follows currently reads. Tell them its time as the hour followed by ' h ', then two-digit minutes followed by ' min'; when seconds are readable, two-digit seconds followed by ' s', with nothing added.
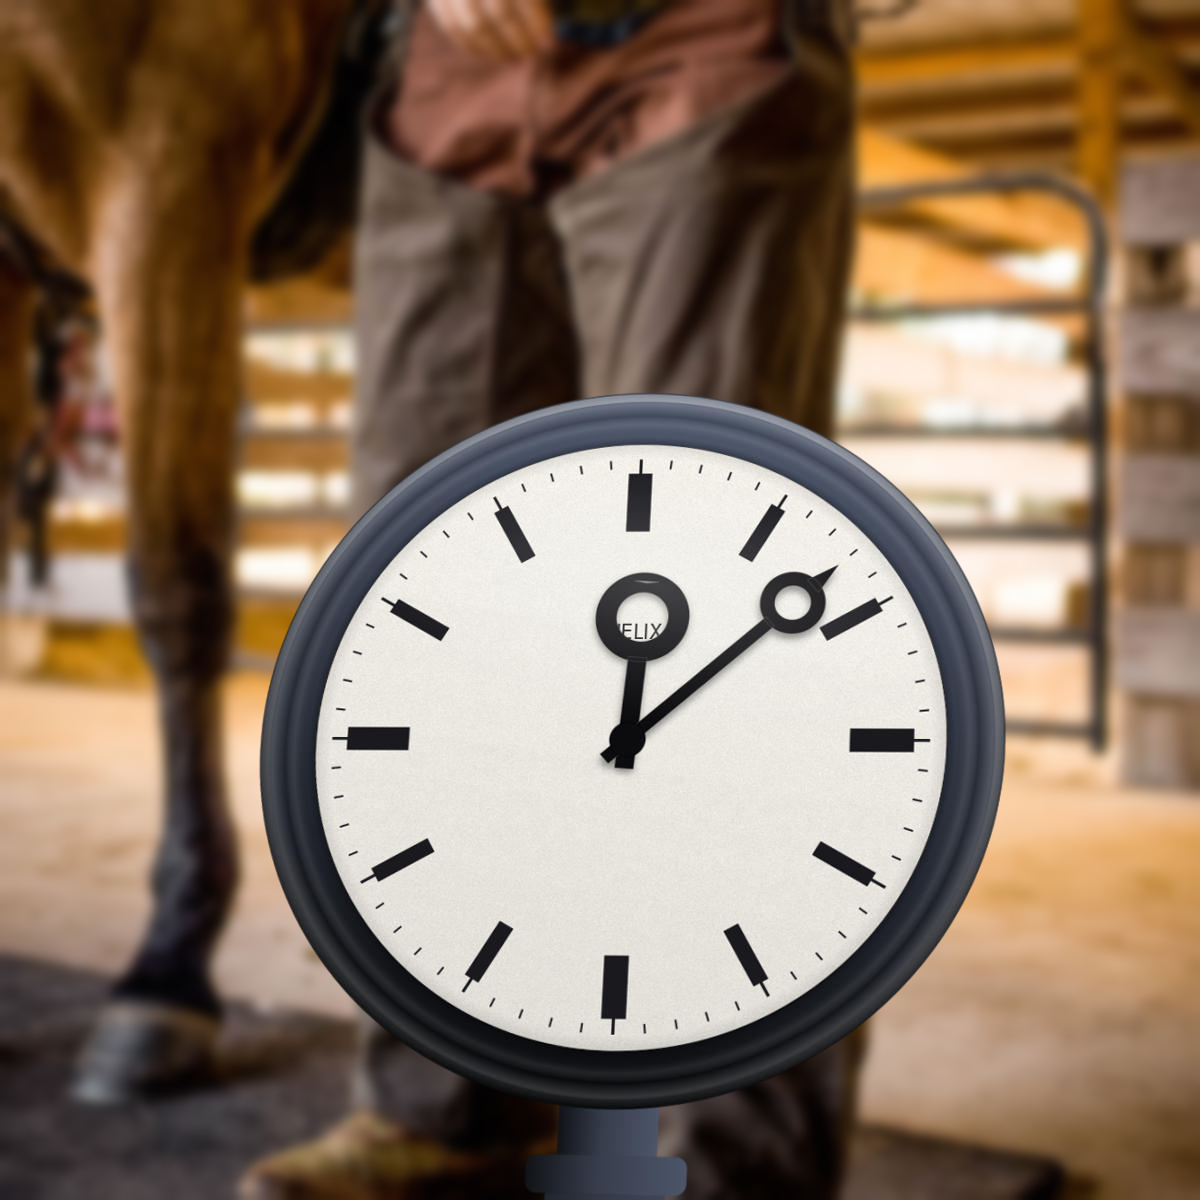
12 h 08 min
